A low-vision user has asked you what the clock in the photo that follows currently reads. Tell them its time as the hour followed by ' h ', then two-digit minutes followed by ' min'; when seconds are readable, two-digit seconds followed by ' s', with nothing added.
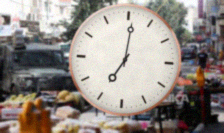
7 h 01 min
